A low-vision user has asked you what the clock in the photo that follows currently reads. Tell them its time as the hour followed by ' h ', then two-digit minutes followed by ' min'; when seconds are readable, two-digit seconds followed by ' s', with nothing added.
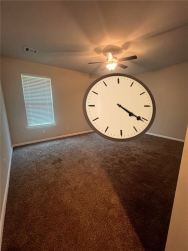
4 h 21 min
